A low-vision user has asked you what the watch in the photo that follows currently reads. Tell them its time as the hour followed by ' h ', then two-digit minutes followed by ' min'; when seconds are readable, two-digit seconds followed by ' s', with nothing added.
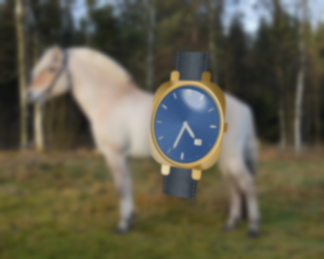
4 h 34 min
